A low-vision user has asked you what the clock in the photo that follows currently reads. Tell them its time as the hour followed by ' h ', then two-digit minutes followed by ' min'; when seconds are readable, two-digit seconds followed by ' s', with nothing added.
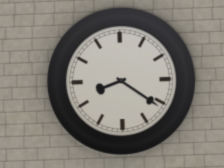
8 h 21 min
